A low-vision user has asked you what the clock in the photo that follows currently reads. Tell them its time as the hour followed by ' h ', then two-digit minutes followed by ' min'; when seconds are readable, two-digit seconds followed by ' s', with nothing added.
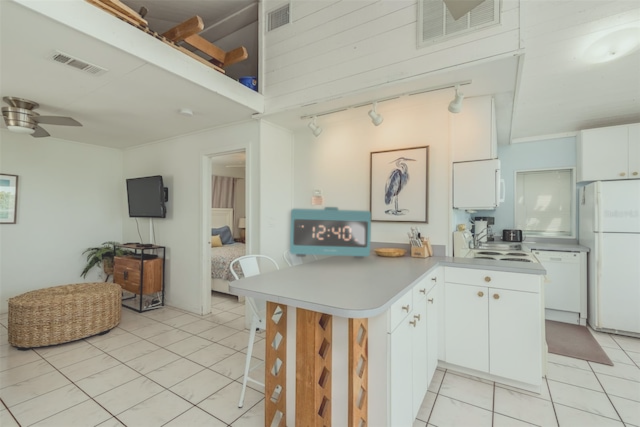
12 h 40 min
